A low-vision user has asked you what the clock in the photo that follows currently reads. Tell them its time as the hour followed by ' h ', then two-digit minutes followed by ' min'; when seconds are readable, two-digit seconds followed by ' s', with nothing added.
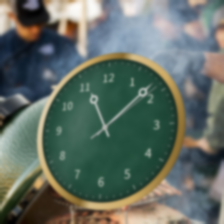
11 h 08 min 09 s
